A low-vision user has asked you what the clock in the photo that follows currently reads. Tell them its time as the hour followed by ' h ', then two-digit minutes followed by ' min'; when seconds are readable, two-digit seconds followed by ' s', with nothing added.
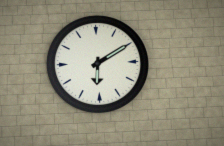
6 h 10 min
